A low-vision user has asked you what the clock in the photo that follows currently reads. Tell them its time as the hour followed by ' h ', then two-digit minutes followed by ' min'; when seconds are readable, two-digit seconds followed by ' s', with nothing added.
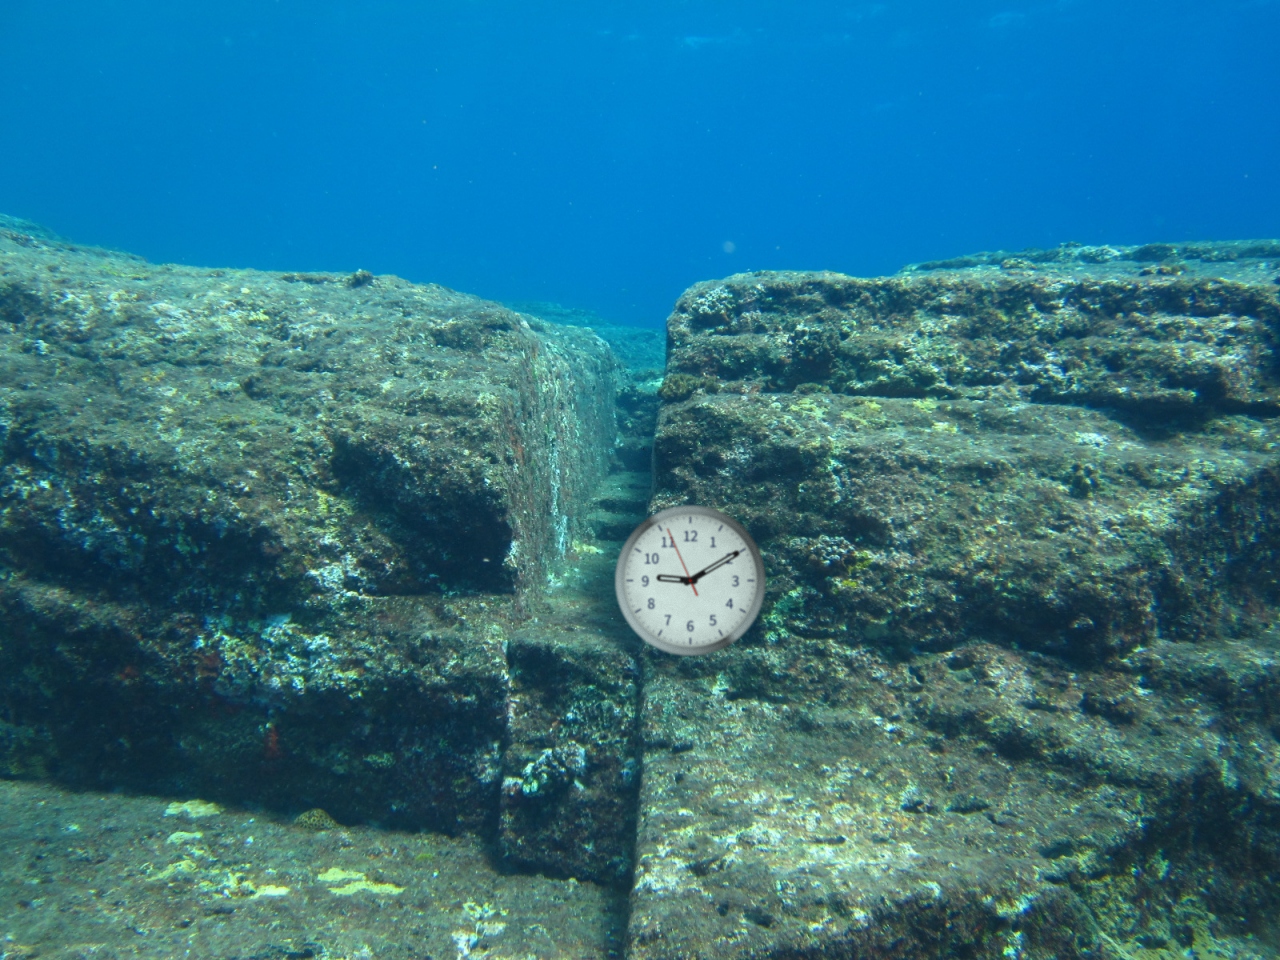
9 h 09 min 56 s
